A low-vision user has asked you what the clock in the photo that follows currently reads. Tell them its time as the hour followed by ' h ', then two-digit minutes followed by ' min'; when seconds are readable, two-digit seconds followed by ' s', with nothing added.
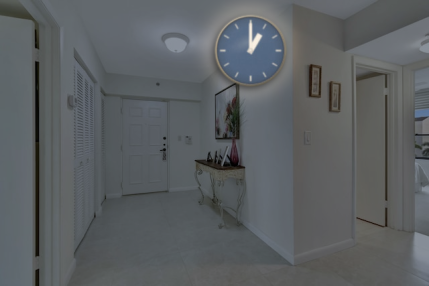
1 h 00 min
